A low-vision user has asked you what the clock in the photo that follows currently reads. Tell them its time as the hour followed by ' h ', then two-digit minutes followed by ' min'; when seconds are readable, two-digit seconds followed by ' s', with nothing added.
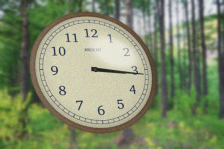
3 h 16 min
